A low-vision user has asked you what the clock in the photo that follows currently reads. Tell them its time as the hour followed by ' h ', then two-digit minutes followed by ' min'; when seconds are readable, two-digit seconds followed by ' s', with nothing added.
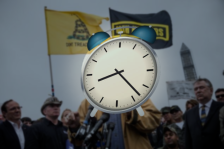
8 h 23 min
